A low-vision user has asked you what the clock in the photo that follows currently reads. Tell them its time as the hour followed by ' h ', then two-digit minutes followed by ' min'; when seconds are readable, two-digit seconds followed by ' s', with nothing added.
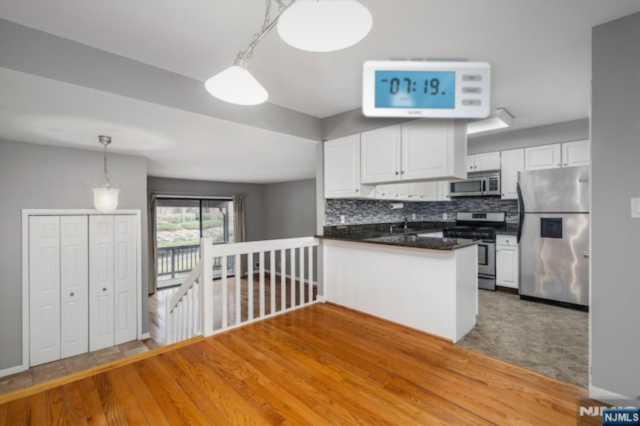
7 h 19 min
